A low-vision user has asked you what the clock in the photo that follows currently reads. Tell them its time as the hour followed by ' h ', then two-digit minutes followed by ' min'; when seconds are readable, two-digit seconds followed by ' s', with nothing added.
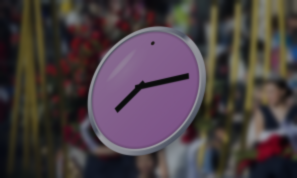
7 h 12 min
